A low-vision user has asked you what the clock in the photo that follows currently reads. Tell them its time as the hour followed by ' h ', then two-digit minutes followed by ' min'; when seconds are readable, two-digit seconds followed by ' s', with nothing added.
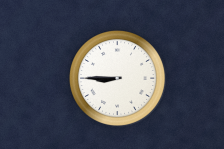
8 h 45 min
